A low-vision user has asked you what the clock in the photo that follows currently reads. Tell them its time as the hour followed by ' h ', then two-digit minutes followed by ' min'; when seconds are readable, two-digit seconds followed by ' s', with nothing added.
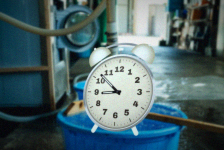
8 h 52 min
